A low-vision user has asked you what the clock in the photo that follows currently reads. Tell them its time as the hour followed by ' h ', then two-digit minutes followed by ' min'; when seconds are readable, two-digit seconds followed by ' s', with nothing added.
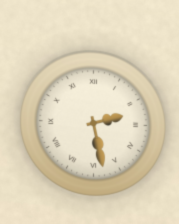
2 h 28 min
